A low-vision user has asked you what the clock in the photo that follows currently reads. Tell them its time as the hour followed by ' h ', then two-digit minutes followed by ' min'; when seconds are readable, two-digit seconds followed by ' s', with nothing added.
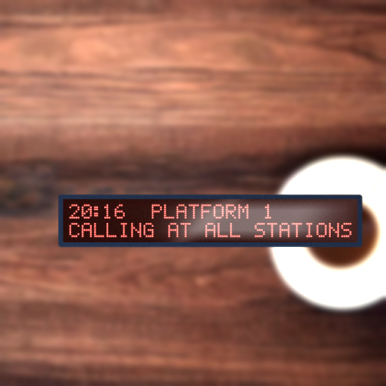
20 h 16 min
